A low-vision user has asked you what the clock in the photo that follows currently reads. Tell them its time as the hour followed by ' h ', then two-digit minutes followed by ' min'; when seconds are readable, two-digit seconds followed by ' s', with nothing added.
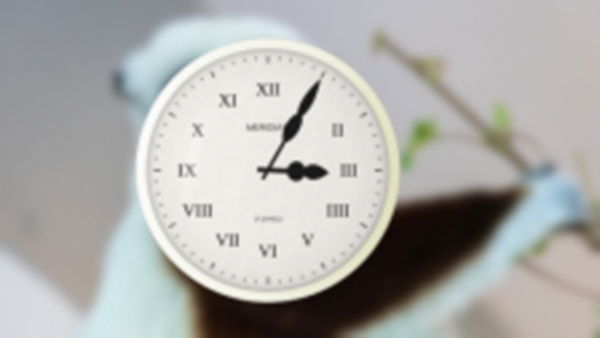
3 h 05 min
